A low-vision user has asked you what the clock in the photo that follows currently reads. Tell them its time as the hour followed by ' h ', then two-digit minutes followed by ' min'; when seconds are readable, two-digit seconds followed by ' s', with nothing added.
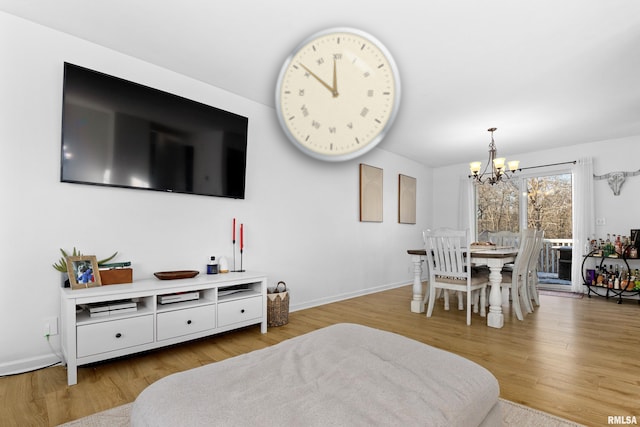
11 h 51 min
